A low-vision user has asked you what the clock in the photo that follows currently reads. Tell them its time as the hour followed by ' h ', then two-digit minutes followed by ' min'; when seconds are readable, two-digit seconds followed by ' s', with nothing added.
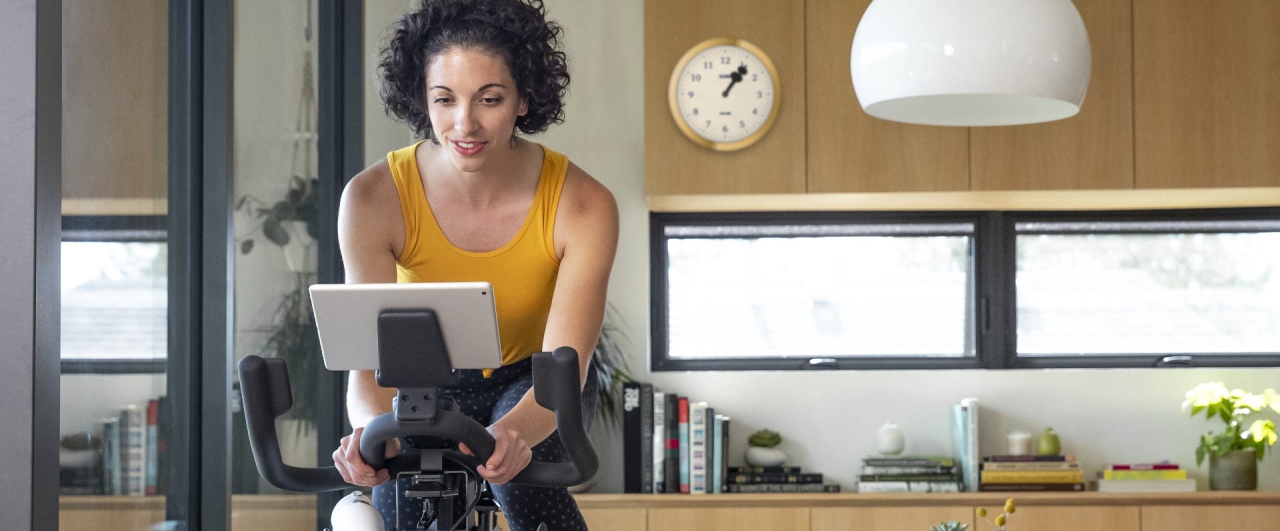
1 h 06 min
